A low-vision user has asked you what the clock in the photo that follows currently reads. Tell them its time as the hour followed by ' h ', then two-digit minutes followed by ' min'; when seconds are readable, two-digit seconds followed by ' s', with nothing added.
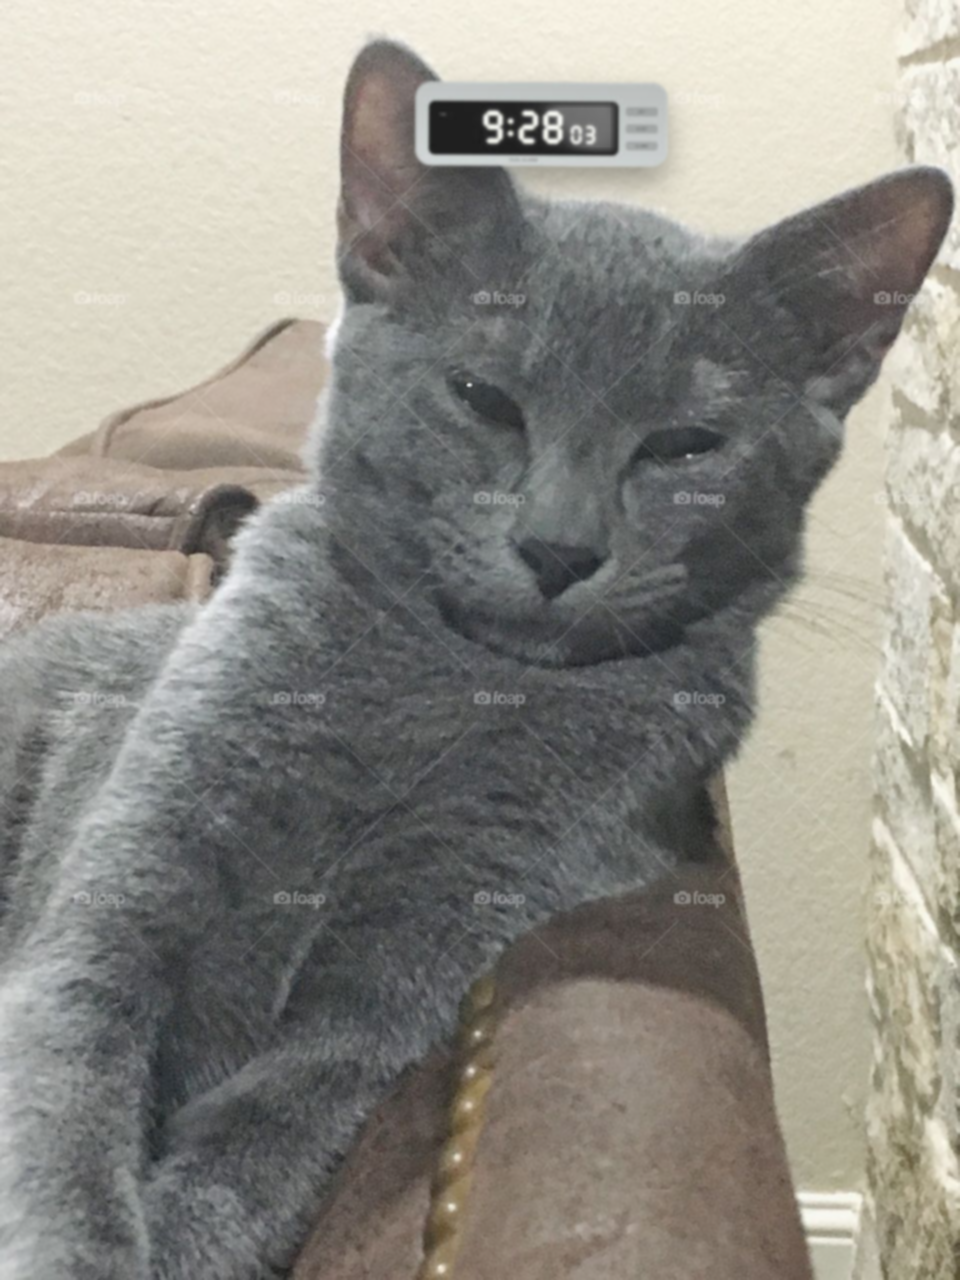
9 h 28 min 03 s
